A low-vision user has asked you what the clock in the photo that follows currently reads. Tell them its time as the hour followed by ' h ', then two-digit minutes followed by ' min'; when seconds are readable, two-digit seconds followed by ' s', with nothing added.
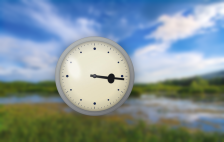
3 h 16 min
